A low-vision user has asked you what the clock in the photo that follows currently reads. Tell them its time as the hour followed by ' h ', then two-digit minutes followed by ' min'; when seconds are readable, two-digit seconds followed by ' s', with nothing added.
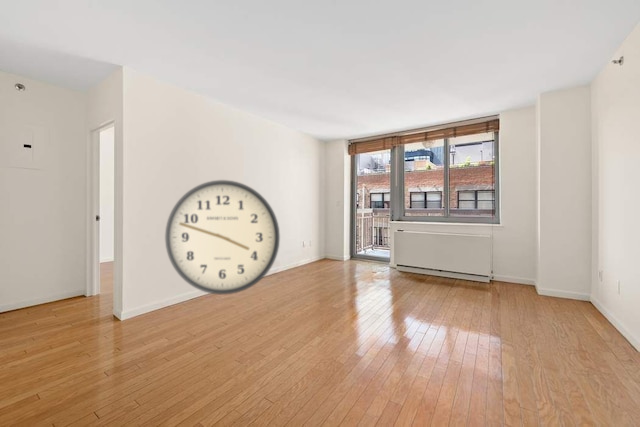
3 h 48 min
